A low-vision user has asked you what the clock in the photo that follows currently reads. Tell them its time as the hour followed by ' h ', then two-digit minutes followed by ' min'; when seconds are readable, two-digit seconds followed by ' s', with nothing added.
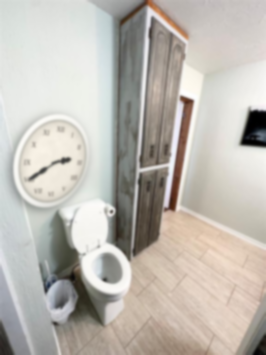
2 h 40 min
